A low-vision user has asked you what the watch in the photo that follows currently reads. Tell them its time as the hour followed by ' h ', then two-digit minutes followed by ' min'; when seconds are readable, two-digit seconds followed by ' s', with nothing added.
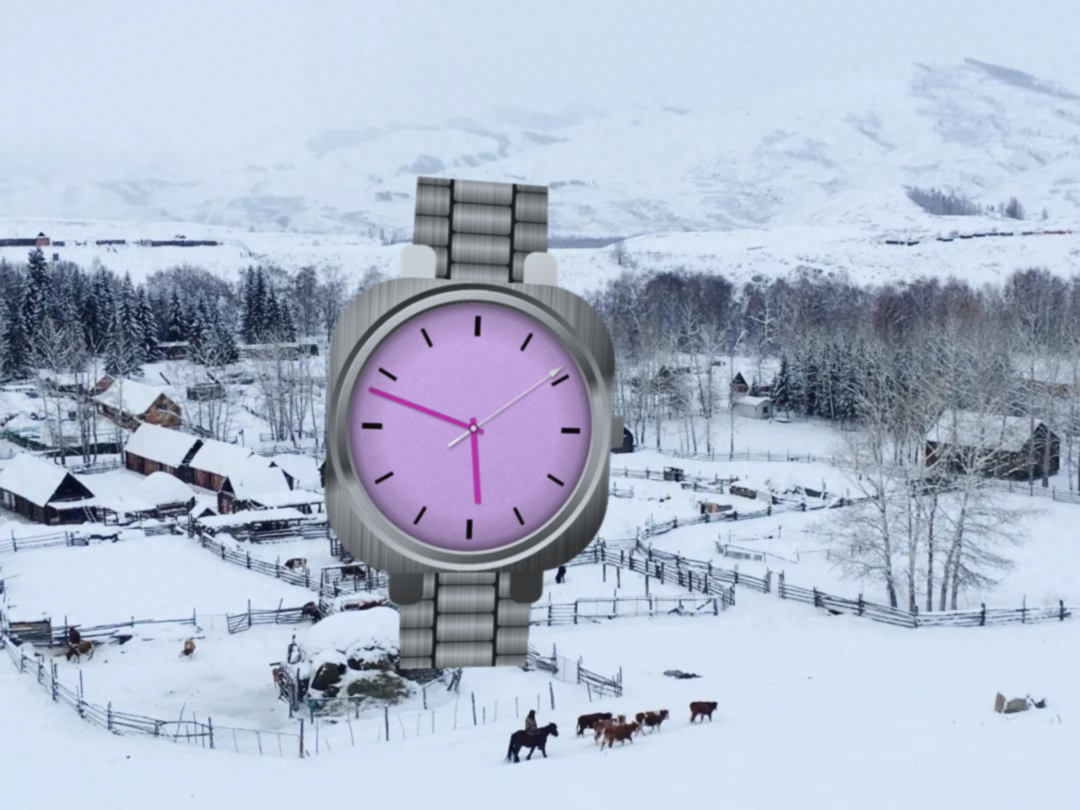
5 h 48 min 09 s
